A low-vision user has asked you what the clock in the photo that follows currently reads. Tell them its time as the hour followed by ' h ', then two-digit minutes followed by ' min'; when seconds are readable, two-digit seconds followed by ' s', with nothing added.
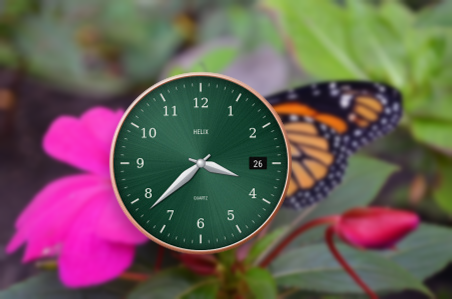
3 h 38 min
